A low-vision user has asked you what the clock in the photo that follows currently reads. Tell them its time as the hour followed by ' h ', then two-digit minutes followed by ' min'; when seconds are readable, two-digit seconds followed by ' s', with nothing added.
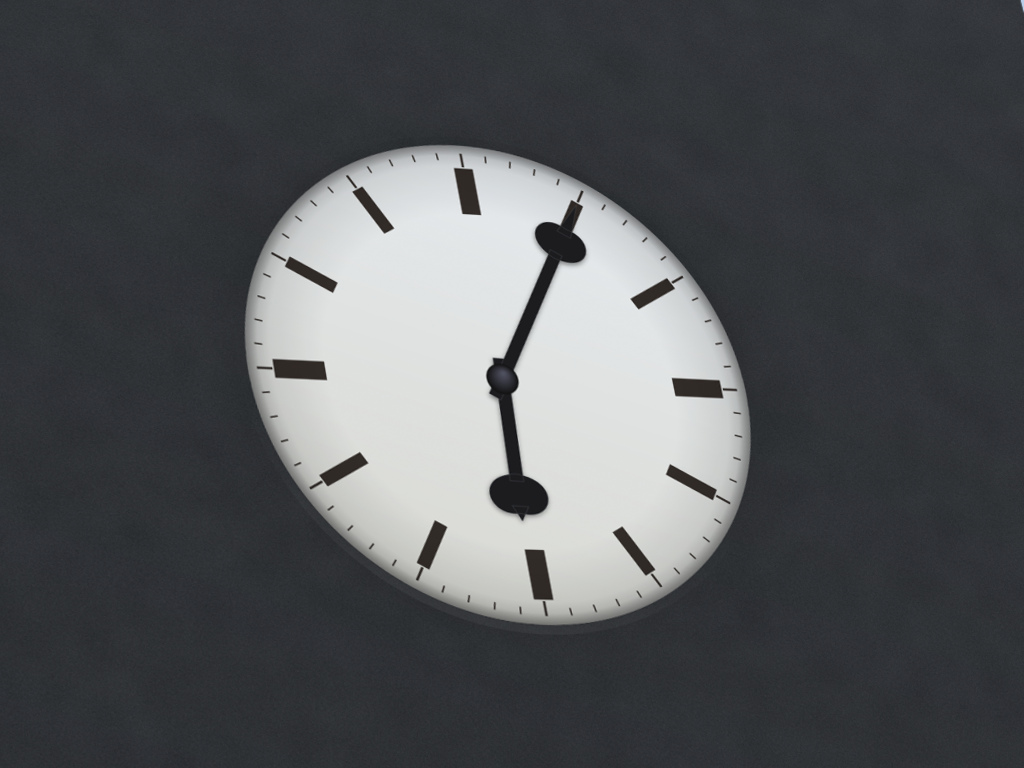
6 h 05 min
